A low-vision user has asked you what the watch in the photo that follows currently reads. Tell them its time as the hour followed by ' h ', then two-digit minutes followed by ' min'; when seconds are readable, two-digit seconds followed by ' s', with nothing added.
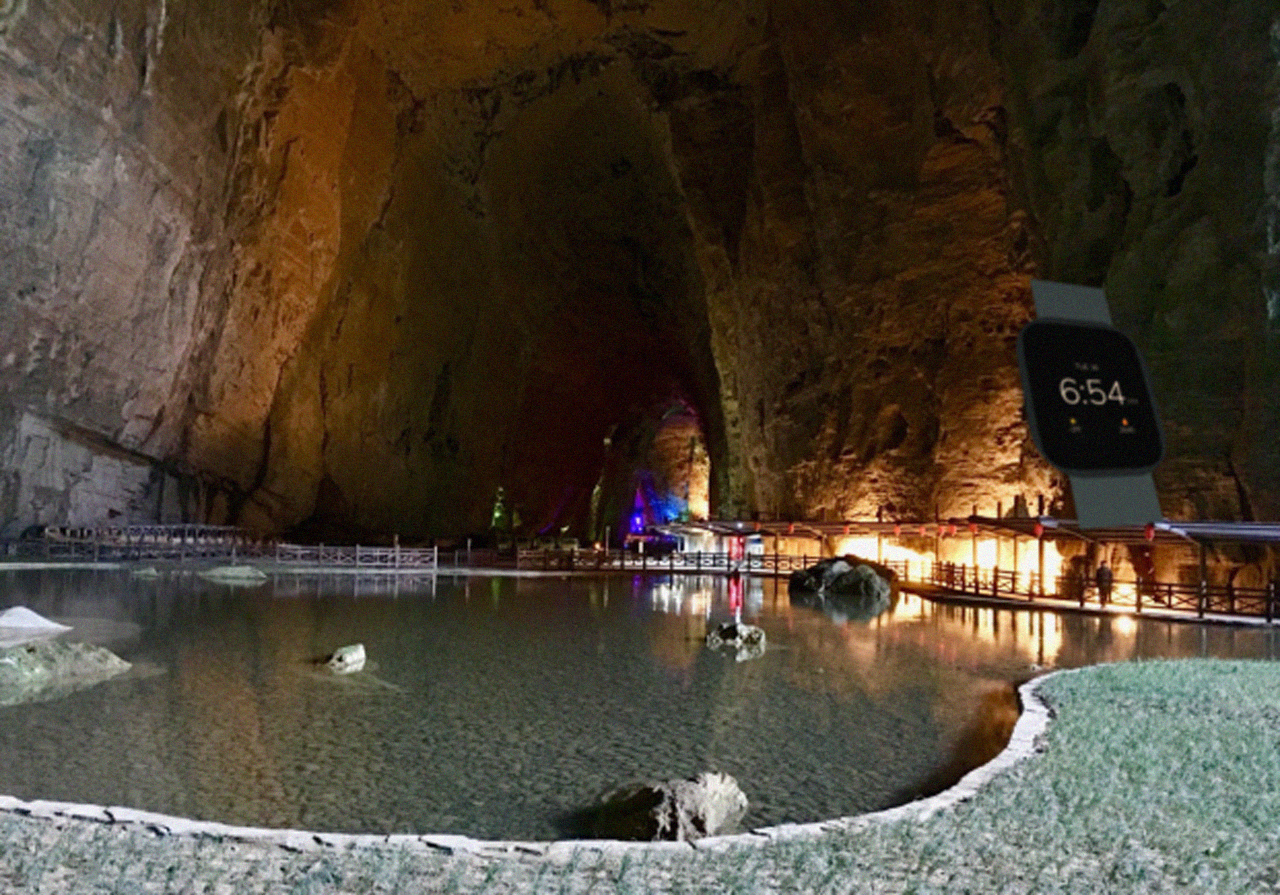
6 h 54 min
